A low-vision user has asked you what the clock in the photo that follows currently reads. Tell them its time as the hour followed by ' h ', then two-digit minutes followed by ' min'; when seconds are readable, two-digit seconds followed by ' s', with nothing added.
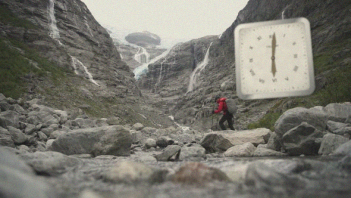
6 h 01 min
